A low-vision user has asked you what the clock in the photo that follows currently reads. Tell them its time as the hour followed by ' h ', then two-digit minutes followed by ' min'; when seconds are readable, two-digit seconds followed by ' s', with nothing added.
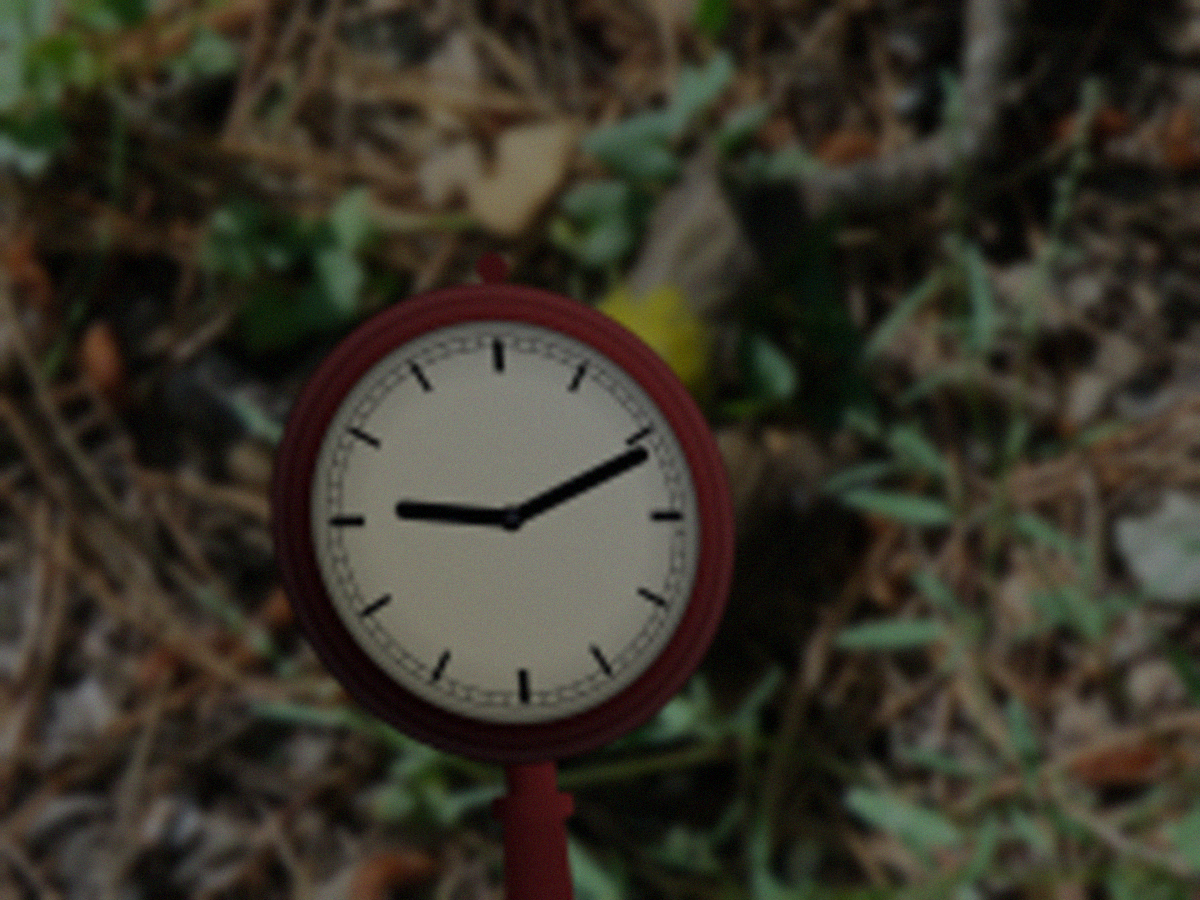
9 h 11 min
